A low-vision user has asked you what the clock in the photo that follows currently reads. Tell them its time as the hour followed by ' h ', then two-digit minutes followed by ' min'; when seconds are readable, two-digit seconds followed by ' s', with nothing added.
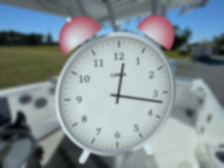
12 h 17 min
